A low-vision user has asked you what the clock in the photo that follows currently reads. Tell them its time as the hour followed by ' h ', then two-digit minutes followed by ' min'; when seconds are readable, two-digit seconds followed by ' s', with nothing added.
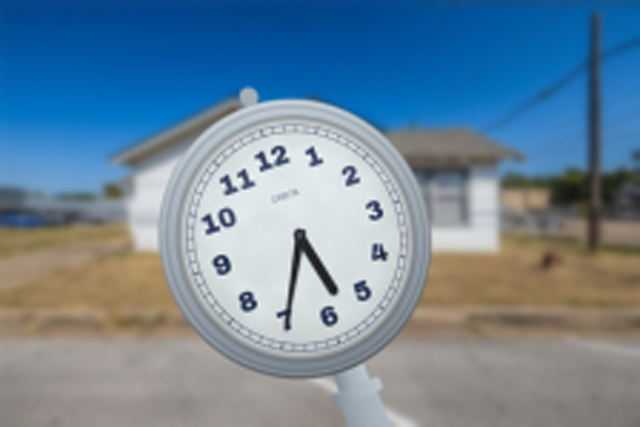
5 h 35 min
